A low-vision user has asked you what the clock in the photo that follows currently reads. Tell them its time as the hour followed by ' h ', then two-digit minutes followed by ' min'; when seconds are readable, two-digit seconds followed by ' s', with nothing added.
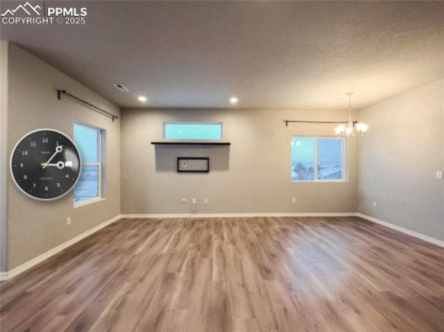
3 h 07 min
